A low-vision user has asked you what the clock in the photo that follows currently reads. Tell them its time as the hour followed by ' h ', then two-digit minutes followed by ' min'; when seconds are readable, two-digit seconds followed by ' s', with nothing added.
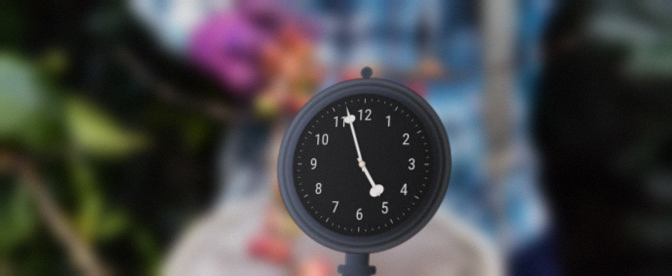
4 h 57 min
